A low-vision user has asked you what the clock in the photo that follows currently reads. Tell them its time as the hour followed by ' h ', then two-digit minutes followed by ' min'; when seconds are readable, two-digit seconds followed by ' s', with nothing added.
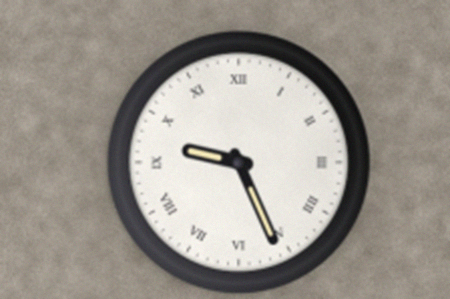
9 h 26 min
